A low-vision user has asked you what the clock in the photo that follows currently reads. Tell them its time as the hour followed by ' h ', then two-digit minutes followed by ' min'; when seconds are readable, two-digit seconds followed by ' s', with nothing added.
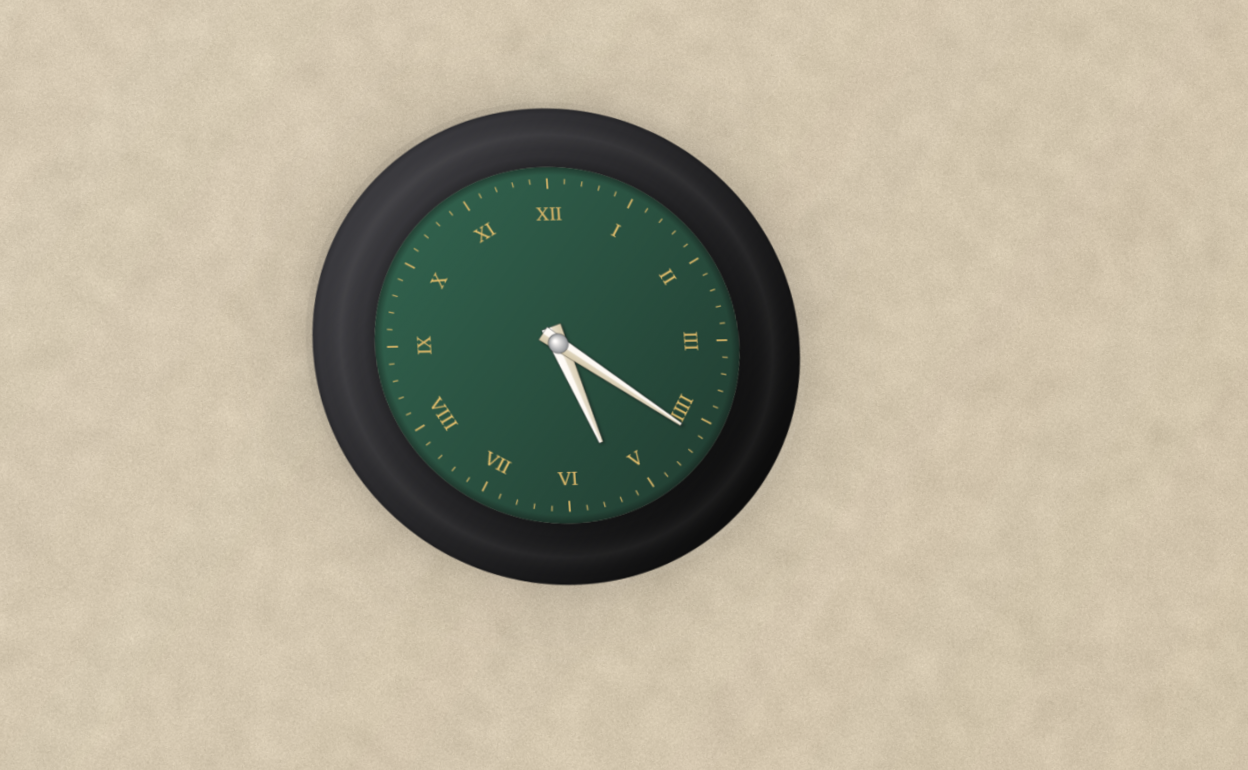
5 h 21 min
